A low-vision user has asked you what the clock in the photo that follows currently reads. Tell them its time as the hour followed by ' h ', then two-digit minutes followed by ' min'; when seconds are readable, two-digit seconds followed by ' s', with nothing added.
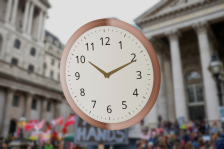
10 h 11 min
